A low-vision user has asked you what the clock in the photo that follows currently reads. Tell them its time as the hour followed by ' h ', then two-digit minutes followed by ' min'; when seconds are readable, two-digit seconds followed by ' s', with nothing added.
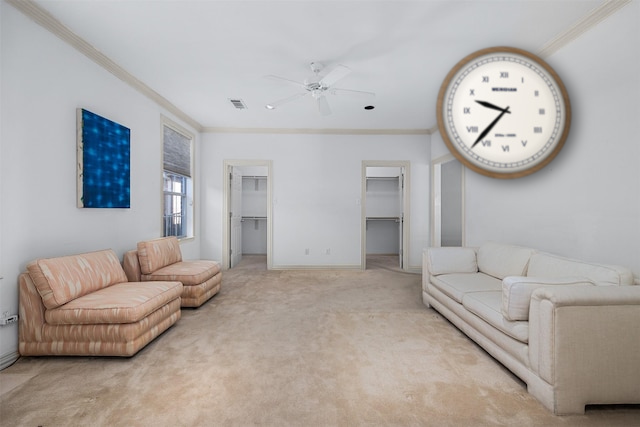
9 h 37 min
